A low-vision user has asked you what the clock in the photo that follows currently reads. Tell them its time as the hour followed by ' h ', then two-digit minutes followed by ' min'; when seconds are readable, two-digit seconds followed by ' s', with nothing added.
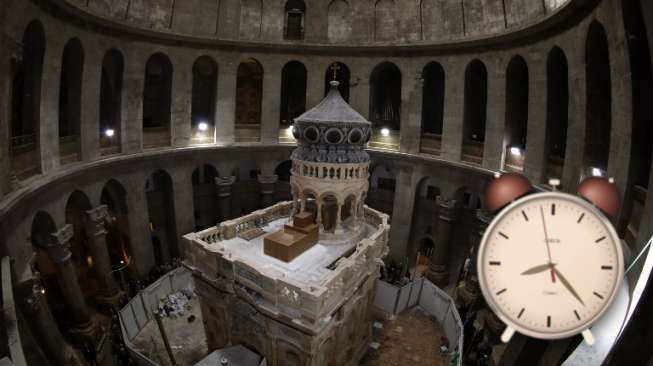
8 h 22 min 58 s
